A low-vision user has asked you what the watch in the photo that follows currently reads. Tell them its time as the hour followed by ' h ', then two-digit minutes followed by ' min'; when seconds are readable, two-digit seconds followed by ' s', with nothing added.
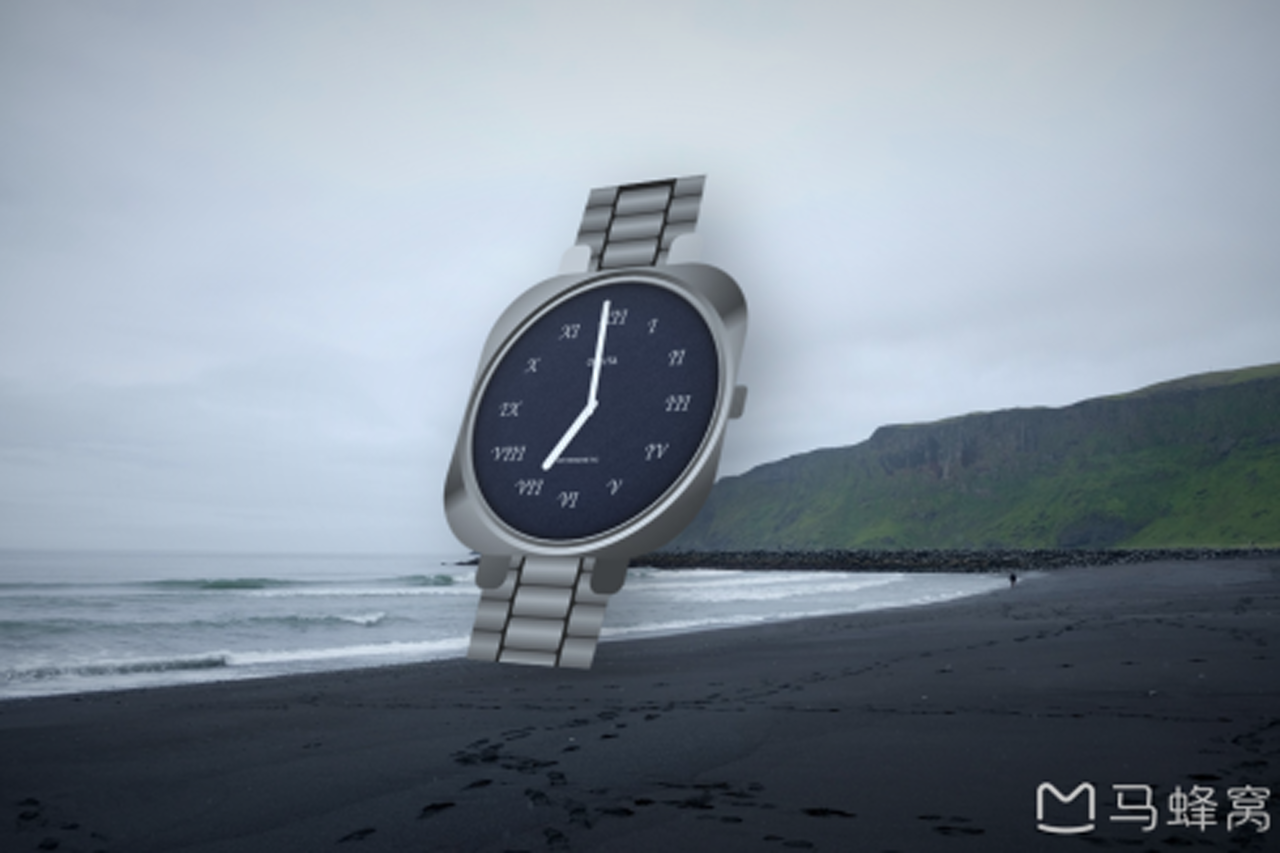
6 h 59 min
